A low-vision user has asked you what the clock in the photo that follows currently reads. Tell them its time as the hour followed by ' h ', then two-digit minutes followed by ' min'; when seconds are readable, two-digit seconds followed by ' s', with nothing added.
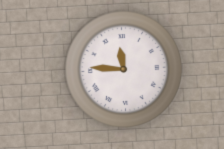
11 h 46 min
